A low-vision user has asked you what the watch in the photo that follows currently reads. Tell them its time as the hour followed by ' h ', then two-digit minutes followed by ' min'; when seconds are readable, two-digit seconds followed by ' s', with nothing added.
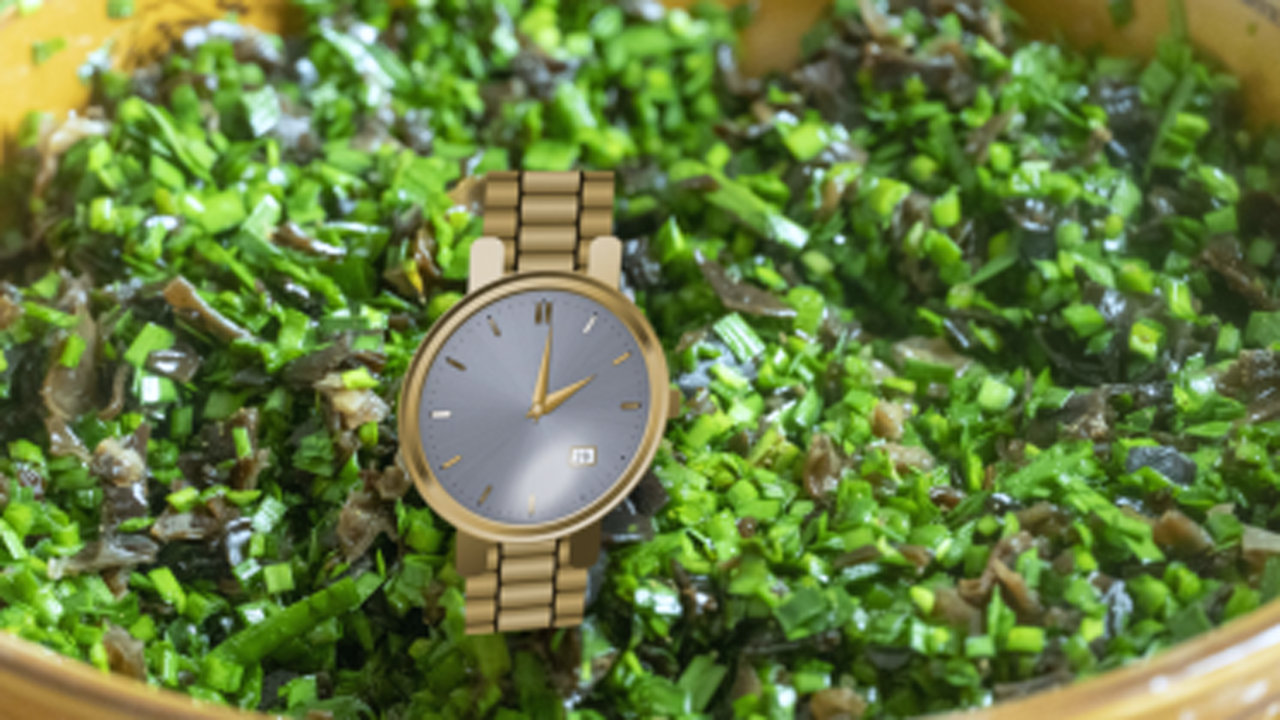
2 h 01 min
